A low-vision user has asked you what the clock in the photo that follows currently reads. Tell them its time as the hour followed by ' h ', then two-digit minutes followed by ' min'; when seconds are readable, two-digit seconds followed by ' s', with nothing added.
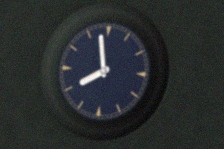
7 h 58 min
